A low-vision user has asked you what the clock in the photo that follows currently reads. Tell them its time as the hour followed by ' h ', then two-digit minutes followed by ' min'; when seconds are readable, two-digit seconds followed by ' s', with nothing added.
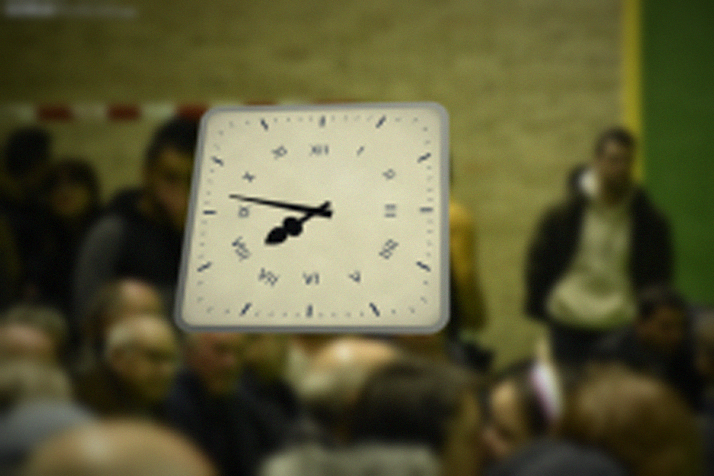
7 h 47 min
